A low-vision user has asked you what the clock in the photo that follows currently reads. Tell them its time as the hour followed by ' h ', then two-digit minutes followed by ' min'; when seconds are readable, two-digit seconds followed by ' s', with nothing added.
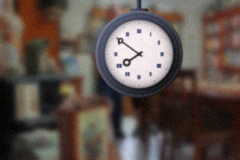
7 h 51 min
